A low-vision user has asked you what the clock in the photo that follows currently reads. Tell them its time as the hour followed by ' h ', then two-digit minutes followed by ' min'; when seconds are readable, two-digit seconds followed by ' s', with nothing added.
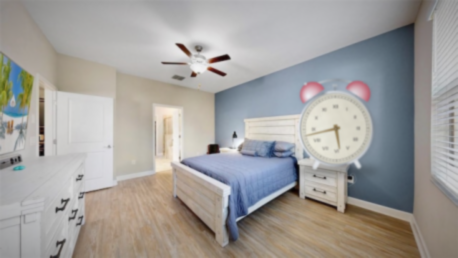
5 h 43 min
